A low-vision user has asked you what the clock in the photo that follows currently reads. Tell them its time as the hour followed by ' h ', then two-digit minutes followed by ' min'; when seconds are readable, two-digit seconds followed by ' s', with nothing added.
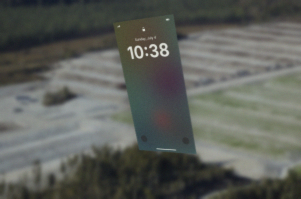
10 h 38 min
